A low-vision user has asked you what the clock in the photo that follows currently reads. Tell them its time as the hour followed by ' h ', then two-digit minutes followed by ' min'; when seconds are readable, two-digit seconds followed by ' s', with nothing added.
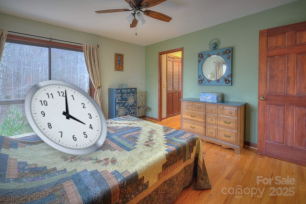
4 h 02 min
